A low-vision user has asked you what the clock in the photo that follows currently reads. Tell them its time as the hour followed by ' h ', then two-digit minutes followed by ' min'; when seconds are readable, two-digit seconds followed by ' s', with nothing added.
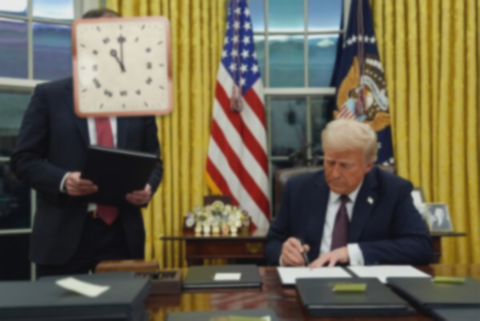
11 h 00 min
